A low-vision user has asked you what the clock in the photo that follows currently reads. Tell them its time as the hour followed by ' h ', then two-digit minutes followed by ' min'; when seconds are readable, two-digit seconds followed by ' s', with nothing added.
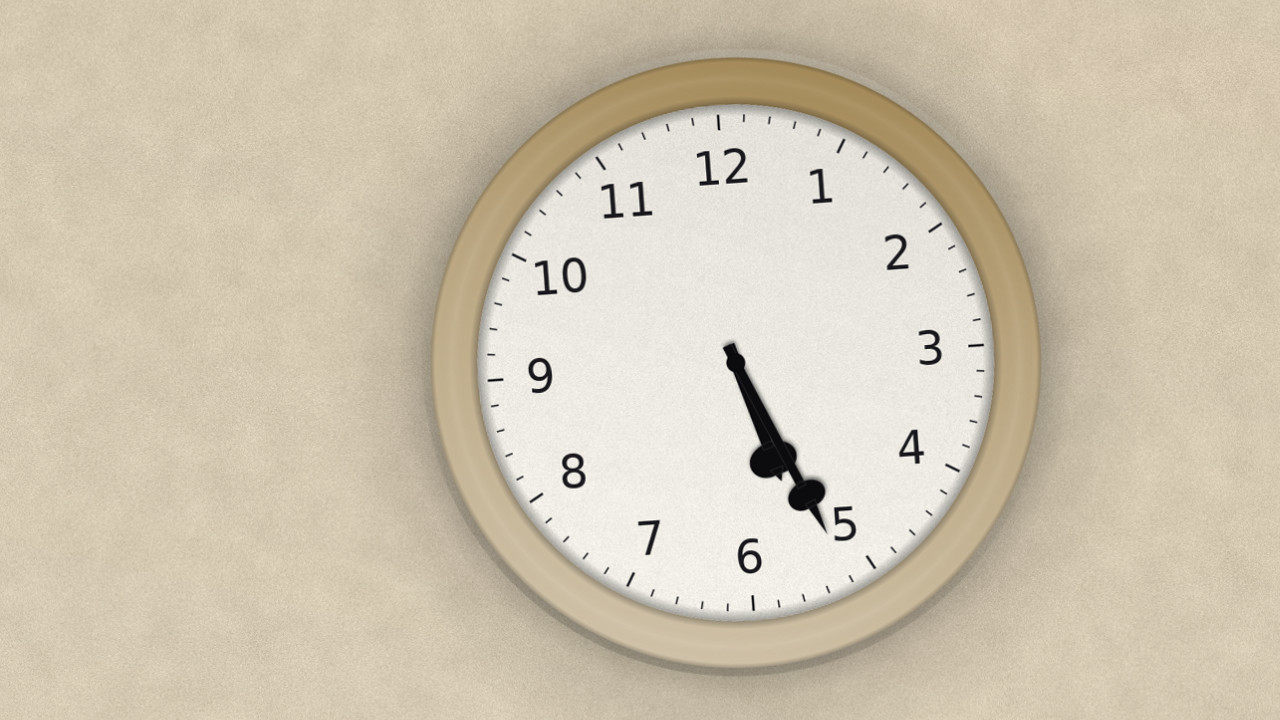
5 h 26 min
